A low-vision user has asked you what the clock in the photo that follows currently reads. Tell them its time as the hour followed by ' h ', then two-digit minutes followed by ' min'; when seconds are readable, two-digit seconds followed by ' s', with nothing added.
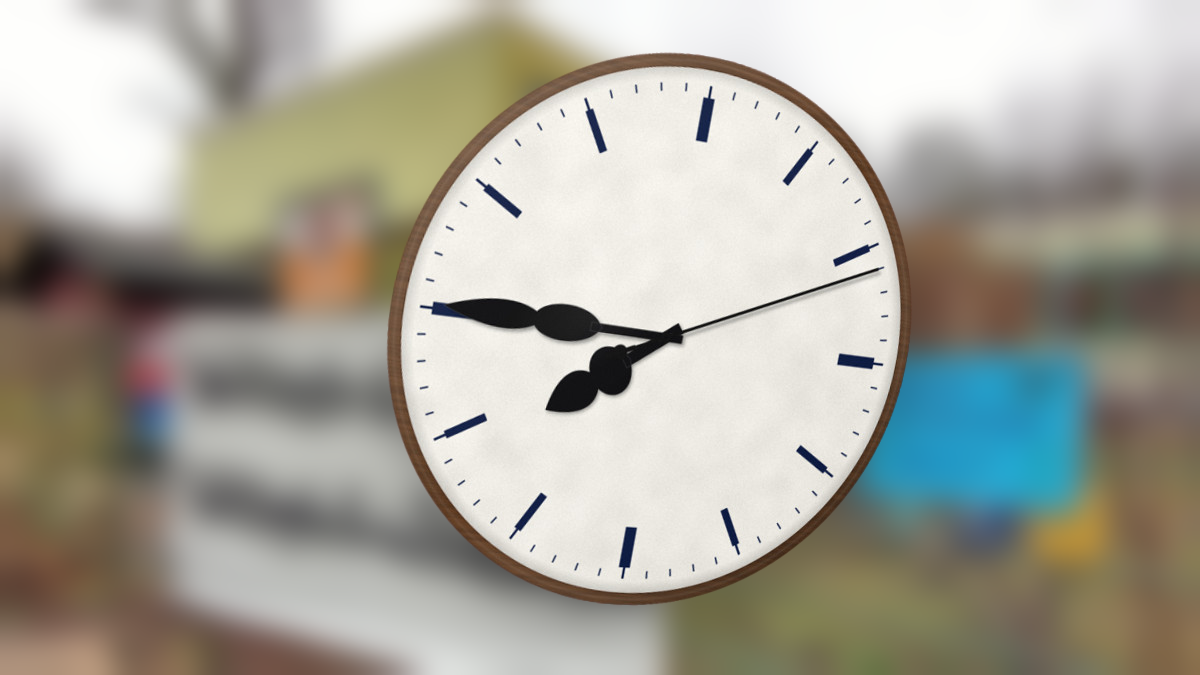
7 h 45 min 11 s
